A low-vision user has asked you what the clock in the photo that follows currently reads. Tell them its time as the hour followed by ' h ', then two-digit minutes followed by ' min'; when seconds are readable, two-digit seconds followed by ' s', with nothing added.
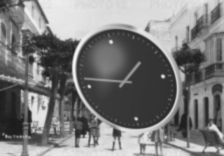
1 h 47 min
